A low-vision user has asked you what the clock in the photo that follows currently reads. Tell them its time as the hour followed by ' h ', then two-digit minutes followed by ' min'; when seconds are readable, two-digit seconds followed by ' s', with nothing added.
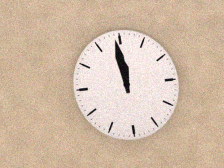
11 h 59 min
